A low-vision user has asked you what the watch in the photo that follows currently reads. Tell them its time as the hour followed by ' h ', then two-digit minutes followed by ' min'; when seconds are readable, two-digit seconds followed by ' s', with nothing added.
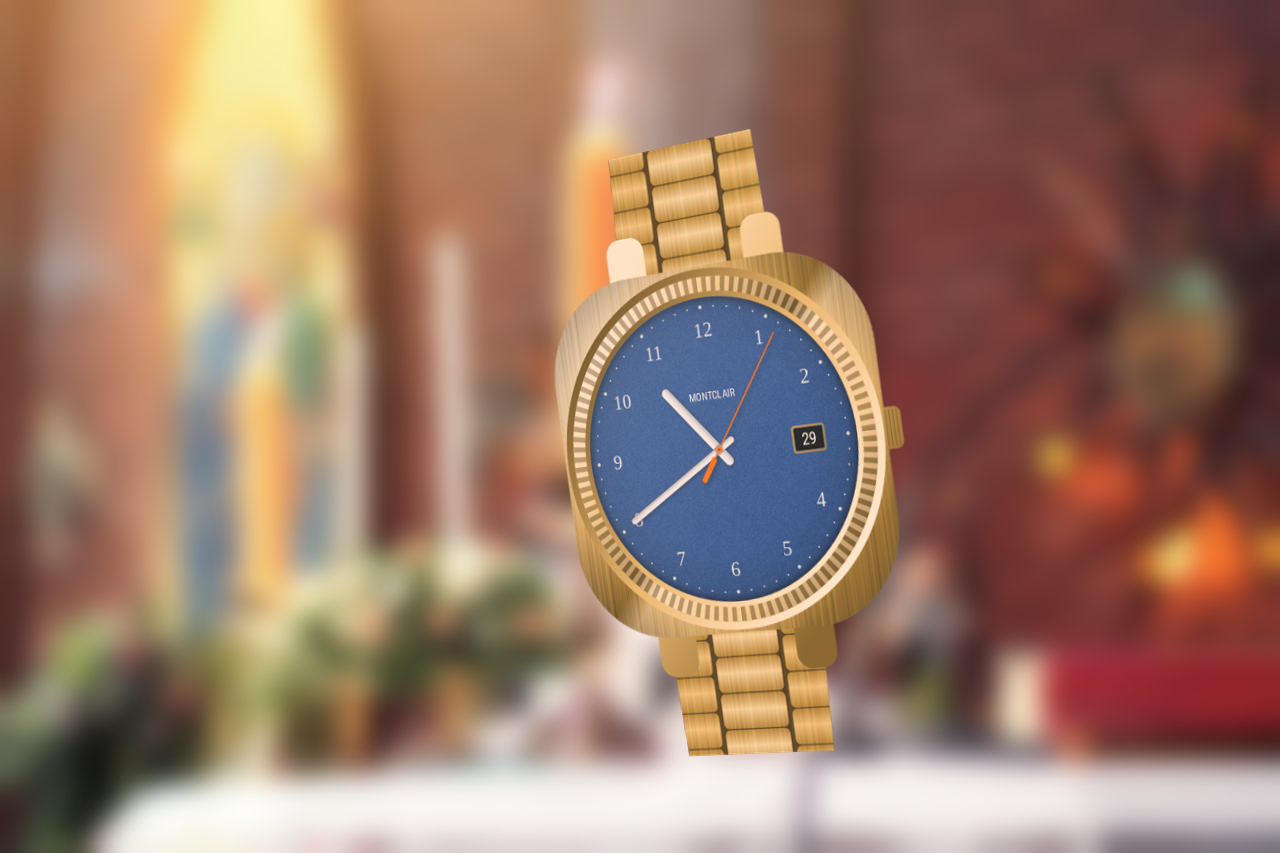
10 h 40 min 06 s
